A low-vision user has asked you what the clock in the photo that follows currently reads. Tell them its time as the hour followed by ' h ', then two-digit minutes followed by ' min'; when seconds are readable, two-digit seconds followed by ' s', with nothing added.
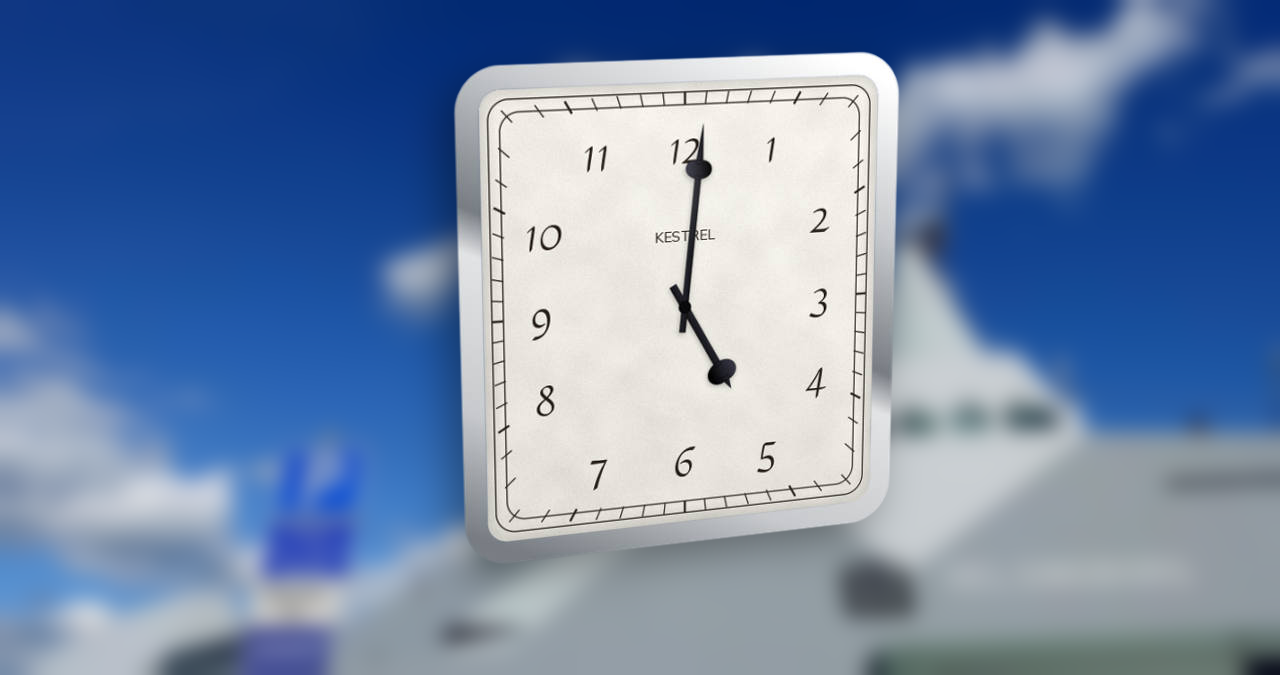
5 h 01 min
